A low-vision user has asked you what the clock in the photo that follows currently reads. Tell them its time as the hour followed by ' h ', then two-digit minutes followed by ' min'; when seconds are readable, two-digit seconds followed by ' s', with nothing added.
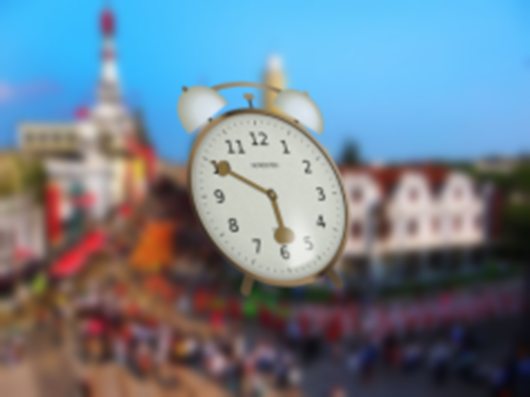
5 h 50 min
